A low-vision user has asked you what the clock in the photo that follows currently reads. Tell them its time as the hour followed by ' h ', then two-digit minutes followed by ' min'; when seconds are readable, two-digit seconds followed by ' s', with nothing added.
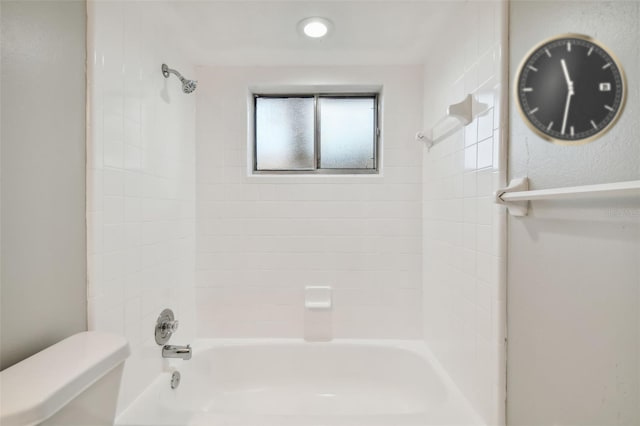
11 h 32 min
